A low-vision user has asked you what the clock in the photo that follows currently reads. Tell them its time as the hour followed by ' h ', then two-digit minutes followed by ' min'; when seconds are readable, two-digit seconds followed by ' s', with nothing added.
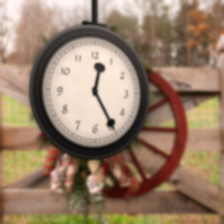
12 h 25 min
